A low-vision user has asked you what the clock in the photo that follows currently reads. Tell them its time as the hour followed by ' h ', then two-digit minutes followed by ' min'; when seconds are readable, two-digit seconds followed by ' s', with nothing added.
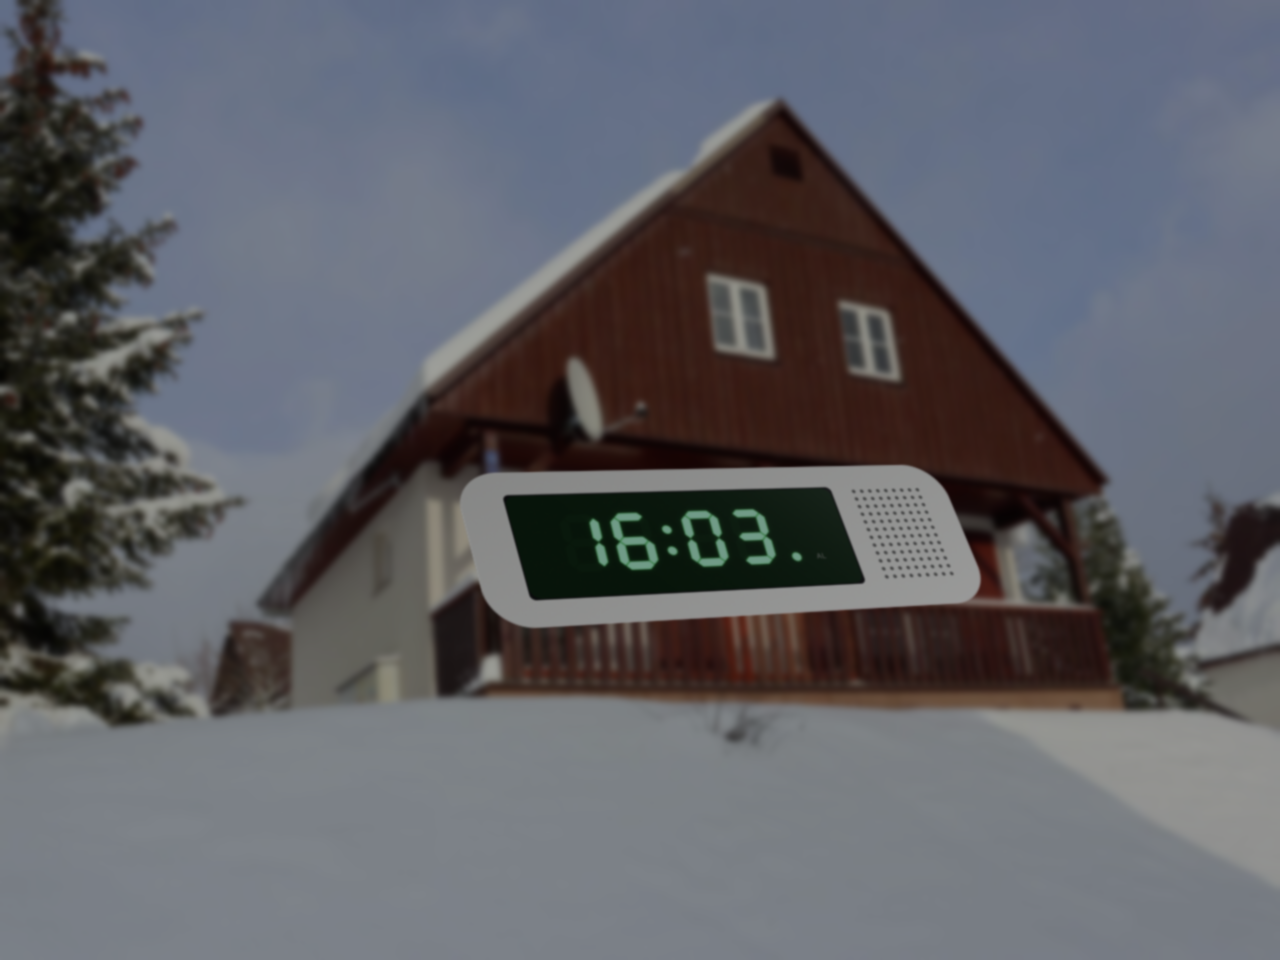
16 h 03 min
